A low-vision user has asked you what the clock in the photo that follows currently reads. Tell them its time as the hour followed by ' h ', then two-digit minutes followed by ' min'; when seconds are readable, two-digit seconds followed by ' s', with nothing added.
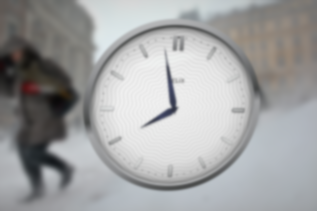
7 h 58 min
